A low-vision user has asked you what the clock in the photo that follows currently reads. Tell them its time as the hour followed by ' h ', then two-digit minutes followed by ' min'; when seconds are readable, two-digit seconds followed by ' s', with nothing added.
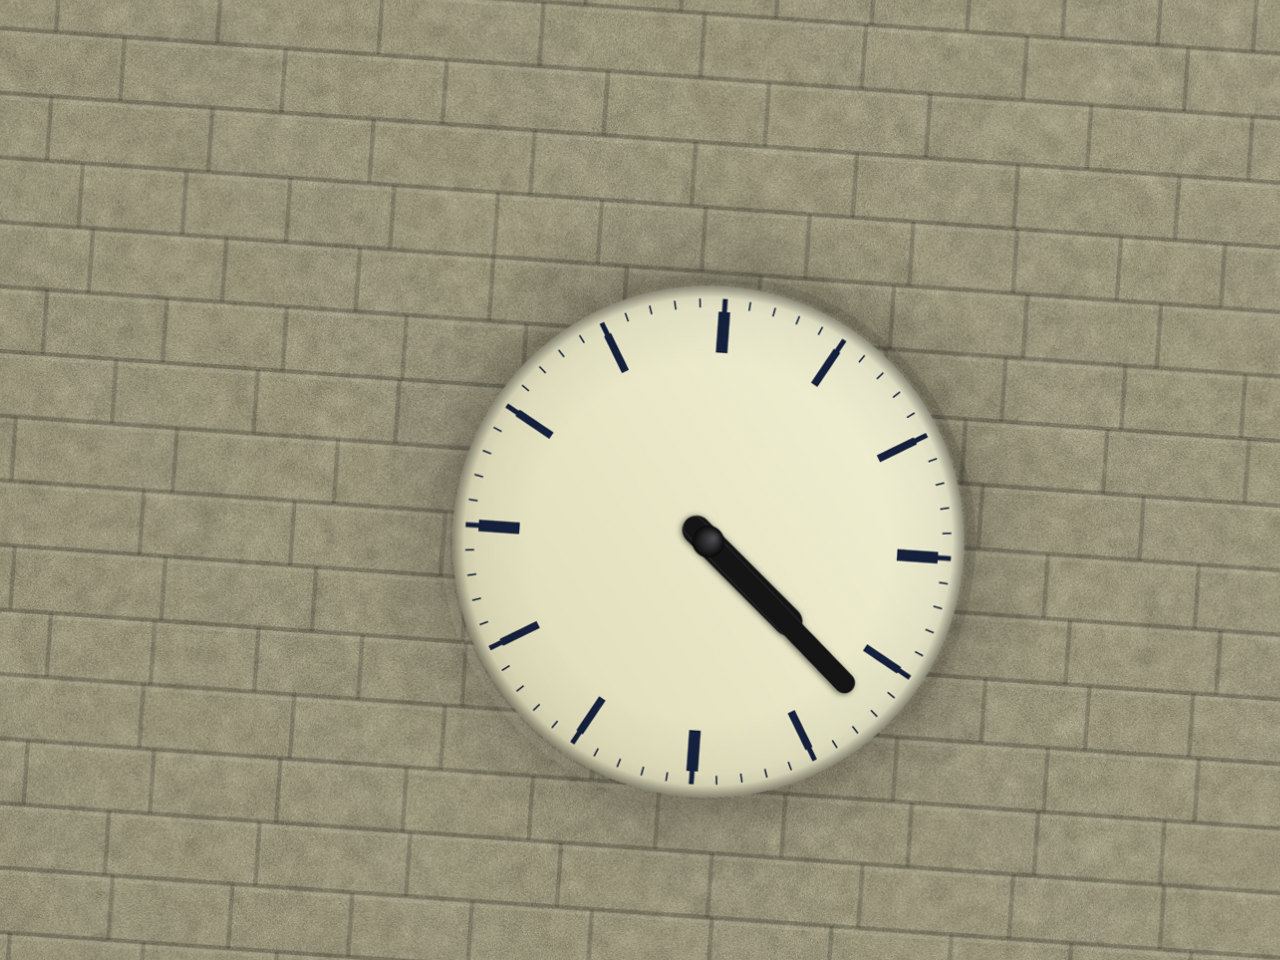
4 h 22 min
